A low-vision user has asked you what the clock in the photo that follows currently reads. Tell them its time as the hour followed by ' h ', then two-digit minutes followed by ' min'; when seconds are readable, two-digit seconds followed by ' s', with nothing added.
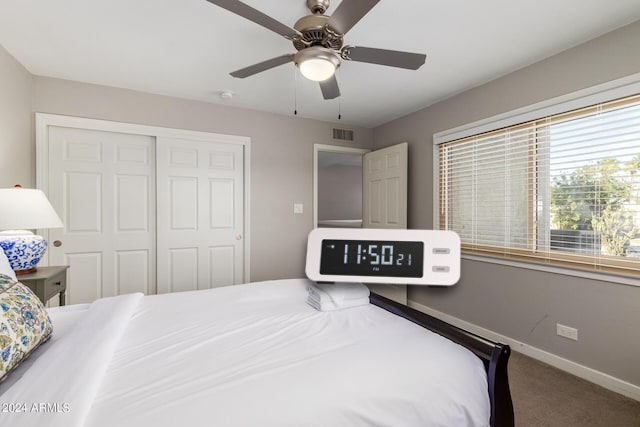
11 h 50 min 21 s
